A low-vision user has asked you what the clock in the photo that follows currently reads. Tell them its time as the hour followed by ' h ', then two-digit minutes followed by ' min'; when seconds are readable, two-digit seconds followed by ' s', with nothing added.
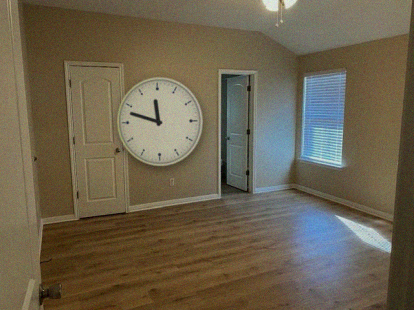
11 h 48 min
